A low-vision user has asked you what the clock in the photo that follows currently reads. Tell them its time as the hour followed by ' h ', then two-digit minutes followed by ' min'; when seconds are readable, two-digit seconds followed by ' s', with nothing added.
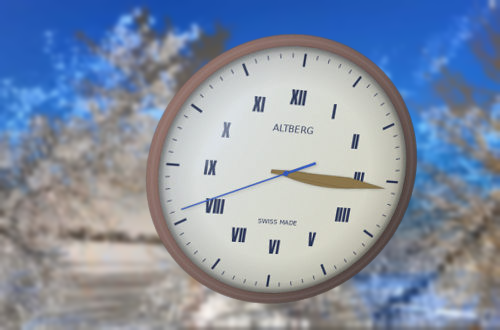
3 h 15 min 41 s
